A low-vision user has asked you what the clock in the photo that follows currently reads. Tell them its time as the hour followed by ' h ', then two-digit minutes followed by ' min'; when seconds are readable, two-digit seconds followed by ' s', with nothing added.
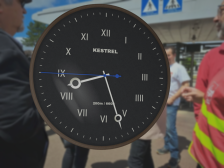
8 h 26 min 45 s
